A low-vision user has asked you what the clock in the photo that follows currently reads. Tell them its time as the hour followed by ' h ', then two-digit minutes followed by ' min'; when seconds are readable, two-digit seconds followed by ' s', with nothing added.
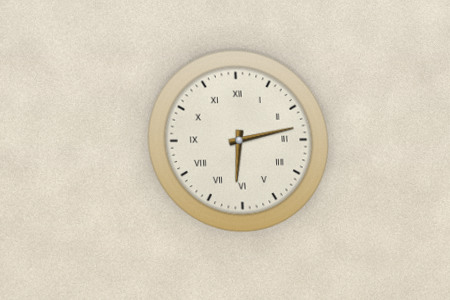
6 h 13 min
